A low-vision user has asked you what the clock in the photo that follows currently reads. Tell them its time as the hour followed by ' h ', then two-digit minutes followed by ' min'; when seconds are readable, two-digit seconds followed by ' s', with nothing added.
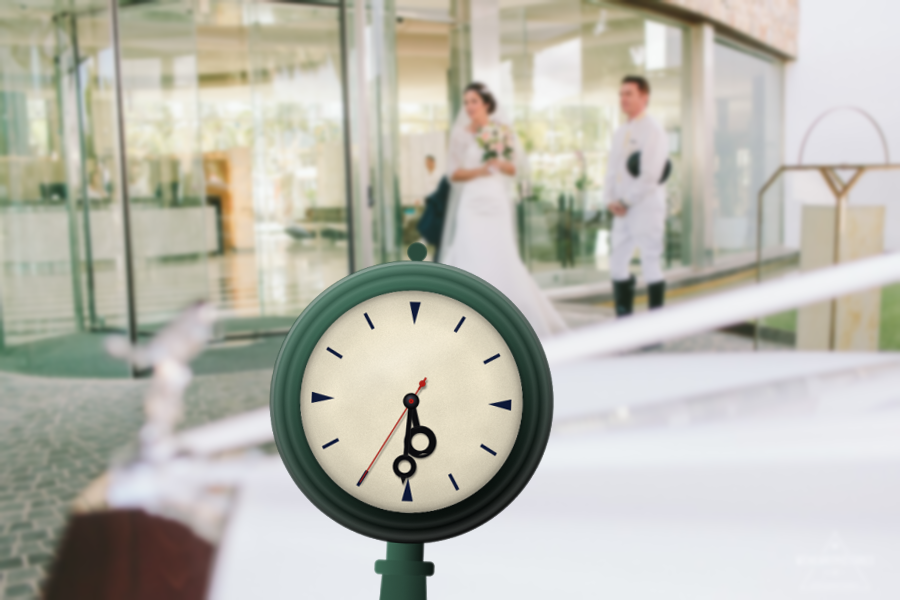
5 h 30 min 35 s
